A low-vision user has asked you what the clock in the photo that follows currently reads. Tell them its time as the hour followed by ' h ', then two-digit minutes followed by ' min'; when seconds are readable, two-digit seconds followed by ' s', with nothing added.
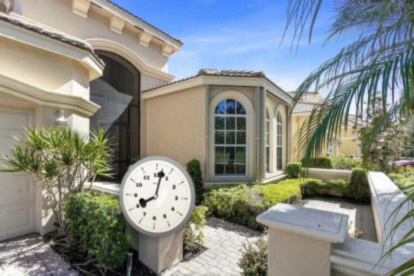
8 h 02 min
